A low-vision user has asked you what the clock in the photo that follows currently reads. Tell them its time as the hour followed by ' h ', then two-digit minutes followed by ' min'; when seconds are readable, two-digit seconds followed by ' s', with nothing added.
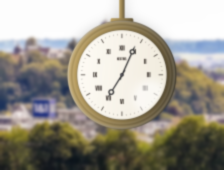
7 h 04 min
